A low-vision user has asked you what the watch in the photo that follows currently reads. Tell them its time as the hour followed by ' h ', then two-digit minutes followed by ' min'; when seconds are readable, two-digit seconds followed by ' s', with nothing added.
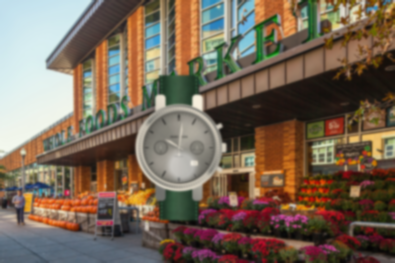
10 h 01 min
